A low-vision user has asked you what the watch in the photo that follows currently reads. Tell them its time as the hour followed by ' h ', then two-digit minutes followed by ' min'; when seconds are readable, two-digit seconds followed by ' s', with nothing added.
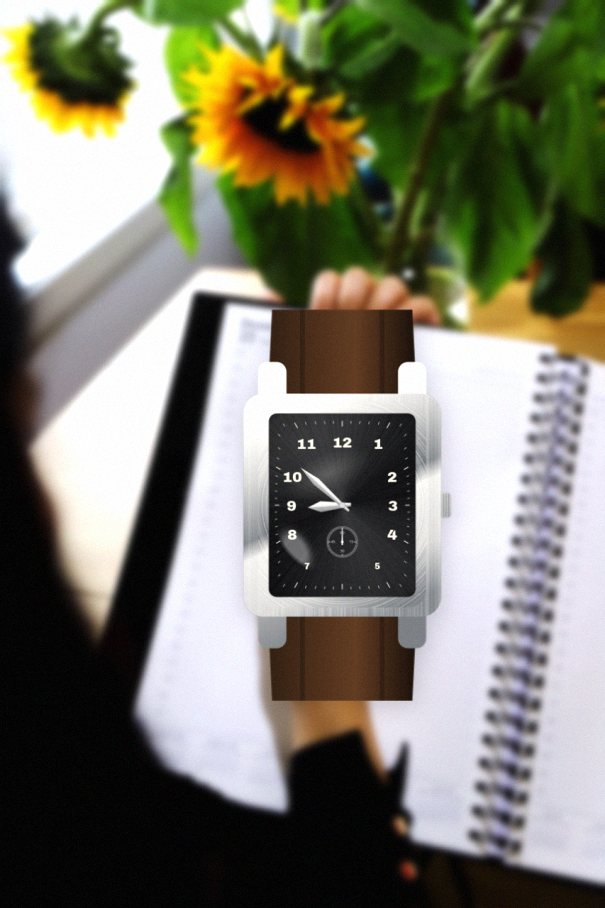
8 h 52 min
